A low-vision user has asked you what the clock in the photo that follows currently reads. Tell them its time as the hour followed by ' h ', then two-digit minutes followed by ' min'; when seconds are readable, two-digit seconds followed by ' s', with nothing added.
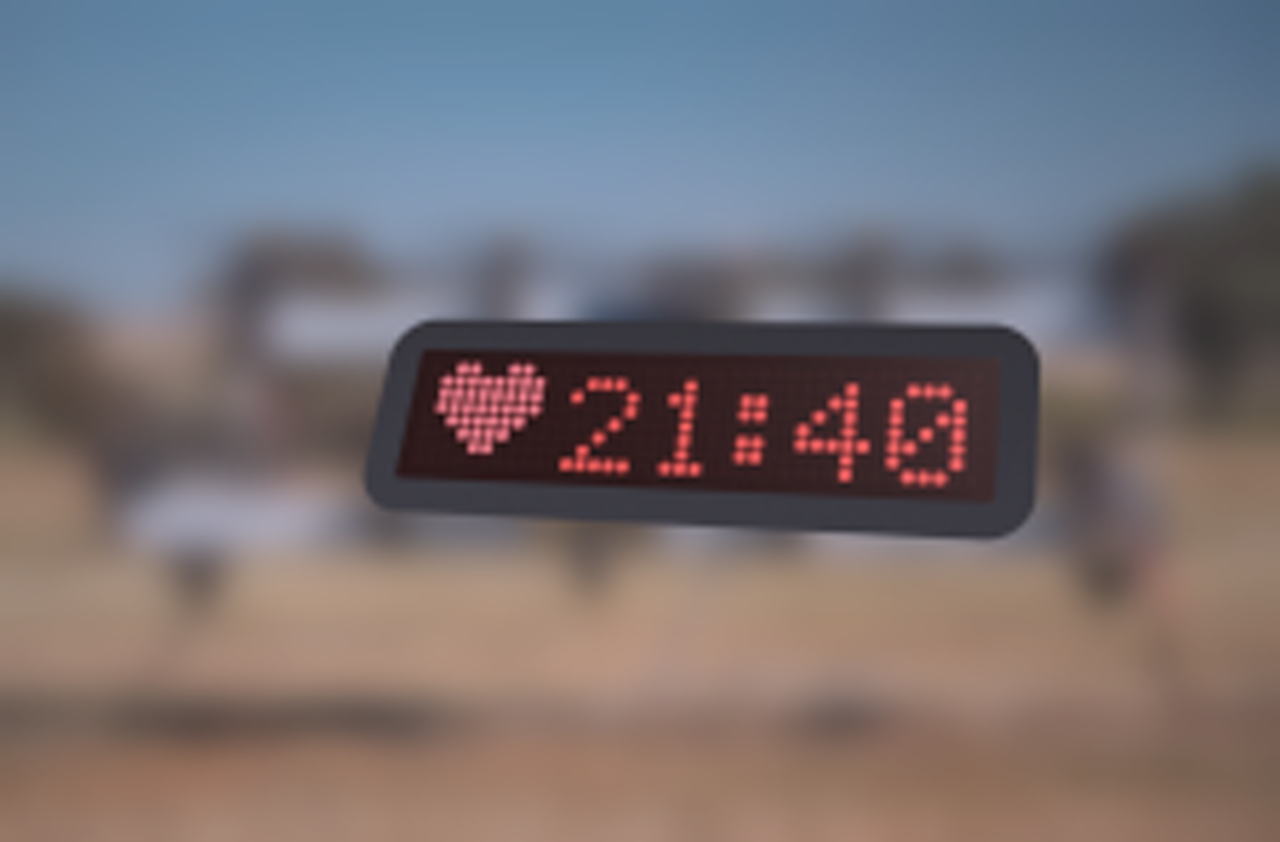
21 h 40 min
